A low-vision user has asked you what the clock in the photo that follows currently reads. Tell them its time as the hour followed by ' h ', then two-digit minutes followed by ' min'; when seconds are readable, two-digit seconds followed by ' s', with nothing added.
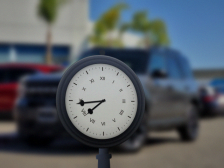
7 h 44 min
